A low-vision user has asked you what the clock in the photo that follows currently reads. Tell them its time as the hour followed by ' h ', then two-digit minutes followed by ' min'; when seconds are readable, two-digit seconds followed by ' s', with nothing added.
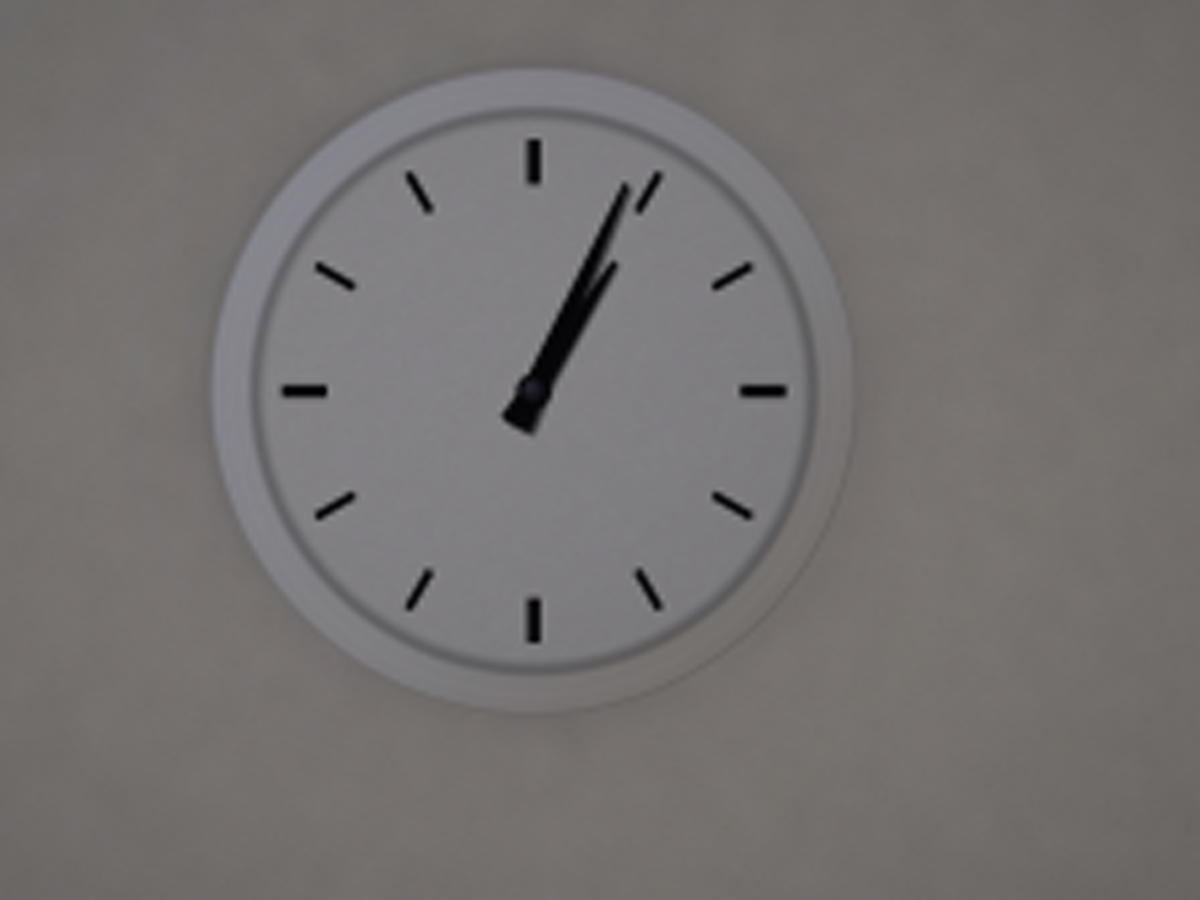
1 h 04 min
